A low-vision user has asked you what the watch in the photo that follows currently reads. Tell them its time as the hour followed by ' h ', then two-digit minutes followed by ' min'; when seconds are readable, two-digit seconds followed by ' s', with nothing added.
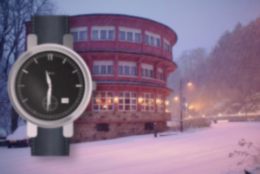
11 h 31 min
